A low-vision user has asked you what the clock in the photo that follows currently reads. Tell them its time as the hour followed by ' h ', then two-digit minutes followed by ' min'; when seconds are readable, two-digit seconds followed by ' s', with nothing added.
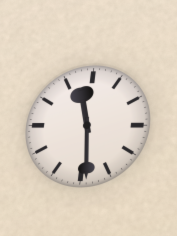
11 h 29 min
